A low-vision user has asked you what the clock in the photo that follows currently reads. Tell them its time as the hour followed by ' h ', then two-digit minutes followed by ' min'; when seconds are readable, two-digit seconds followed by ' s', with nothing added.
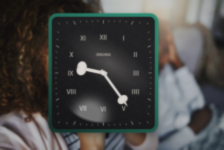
9 h 24 min
